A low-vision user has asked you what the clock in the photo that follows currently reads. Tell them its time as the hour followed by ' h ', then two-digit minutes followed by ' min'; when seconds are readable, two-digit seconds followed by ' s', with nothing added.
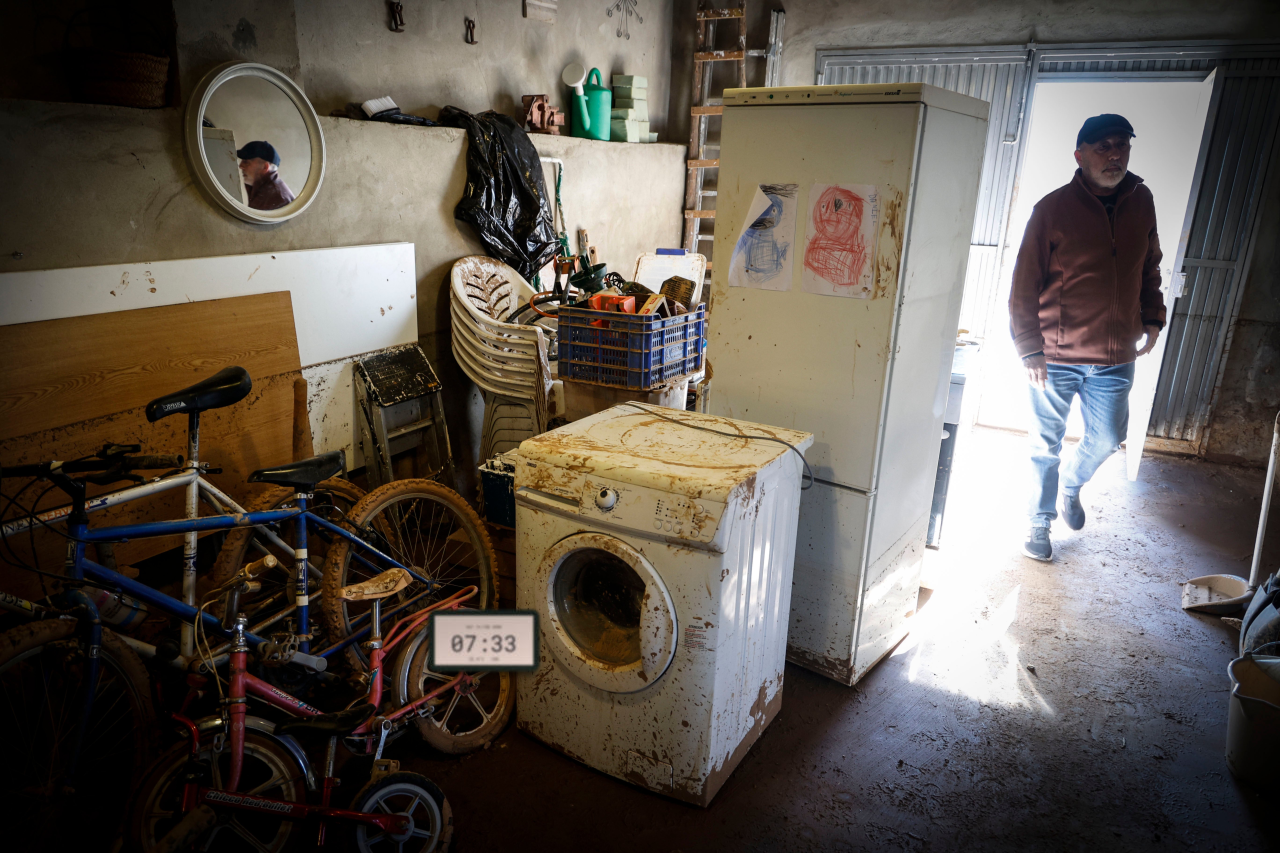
7 h 33 min
